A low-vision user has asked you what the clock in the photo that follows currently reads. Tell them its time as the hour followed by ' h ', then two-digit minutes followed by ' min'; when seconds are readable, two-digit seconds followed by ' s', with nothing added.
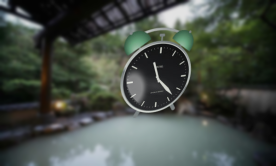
11 h 23 min
